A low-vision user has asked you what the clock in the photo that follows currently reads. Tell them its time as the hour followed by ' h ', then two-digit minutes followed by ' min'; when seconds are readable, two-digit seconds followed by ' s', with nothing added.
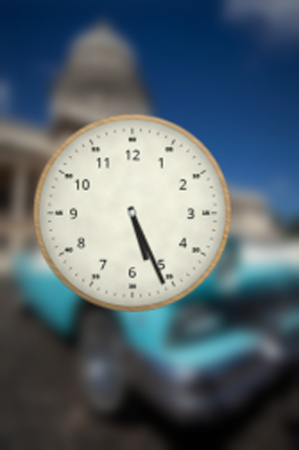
5 h 26 min
